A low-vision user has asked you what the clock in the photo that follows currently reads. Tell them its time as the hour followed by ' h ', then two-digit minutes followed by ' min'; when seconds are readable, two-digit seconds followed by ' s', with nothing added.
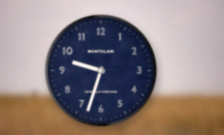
9 h 33 min
